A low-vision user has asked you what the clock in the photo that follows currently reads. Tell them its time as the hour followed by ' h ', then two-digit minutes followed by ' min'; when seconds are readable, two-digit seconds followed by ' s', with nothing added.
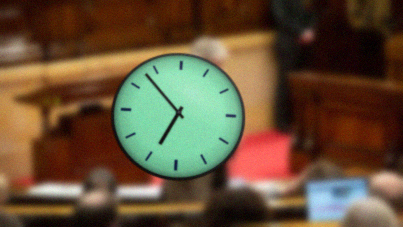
6 h 53 min
